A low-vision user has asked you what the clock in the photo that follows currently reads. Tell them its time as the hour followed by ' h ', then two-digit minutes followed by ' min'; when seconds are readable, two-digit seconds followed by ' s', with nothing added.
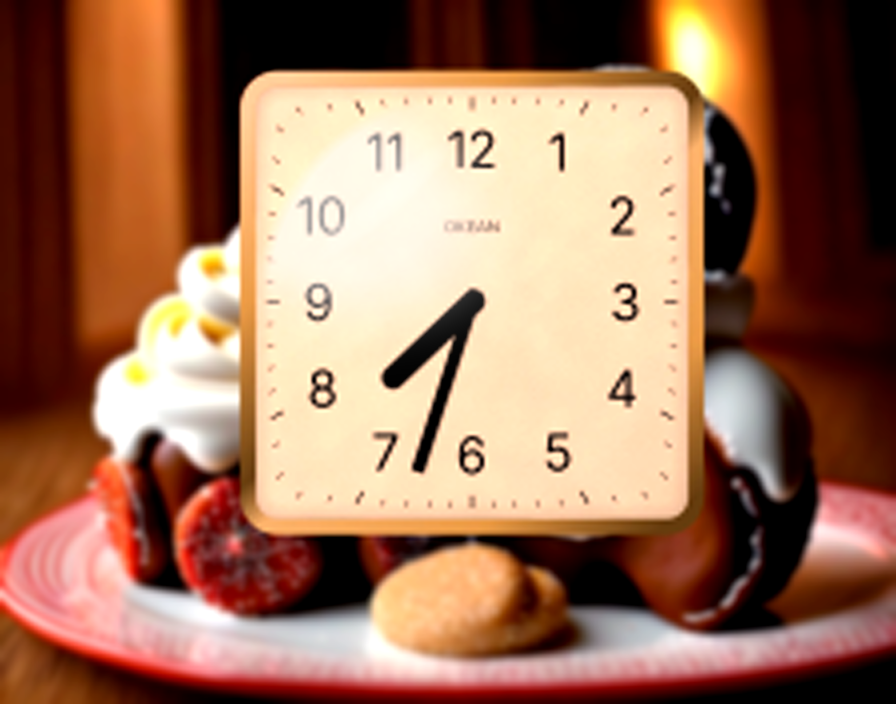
7 h 33 min
